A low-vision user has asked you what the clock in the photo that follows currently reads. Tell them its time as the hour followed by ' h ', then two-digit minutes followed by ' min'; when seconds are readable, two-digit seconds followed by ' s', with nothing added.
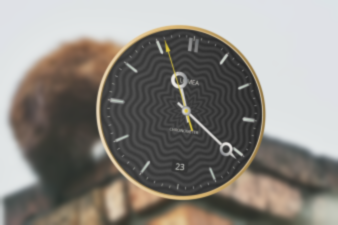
11 h 20 min 56 s
